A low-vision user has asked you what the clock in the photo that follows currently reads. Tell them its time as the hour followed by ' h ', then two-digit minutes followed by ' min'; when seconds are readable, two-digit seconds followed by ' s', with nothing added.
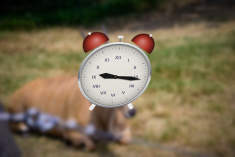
9 h 16 min
